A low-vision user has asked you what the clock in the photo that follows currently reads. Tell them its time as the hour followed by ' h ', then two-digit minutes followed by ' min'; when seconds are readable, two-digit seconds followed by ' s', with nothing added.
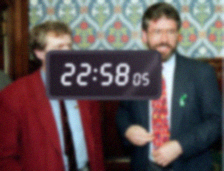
22 h 58 min 05 s
